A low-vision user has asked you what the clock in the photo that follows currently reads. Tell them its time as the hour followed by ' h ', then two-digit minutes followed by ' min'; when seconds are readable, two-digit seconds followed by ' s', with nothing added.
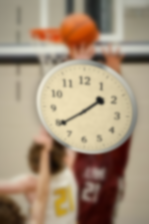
1 h 39 min
